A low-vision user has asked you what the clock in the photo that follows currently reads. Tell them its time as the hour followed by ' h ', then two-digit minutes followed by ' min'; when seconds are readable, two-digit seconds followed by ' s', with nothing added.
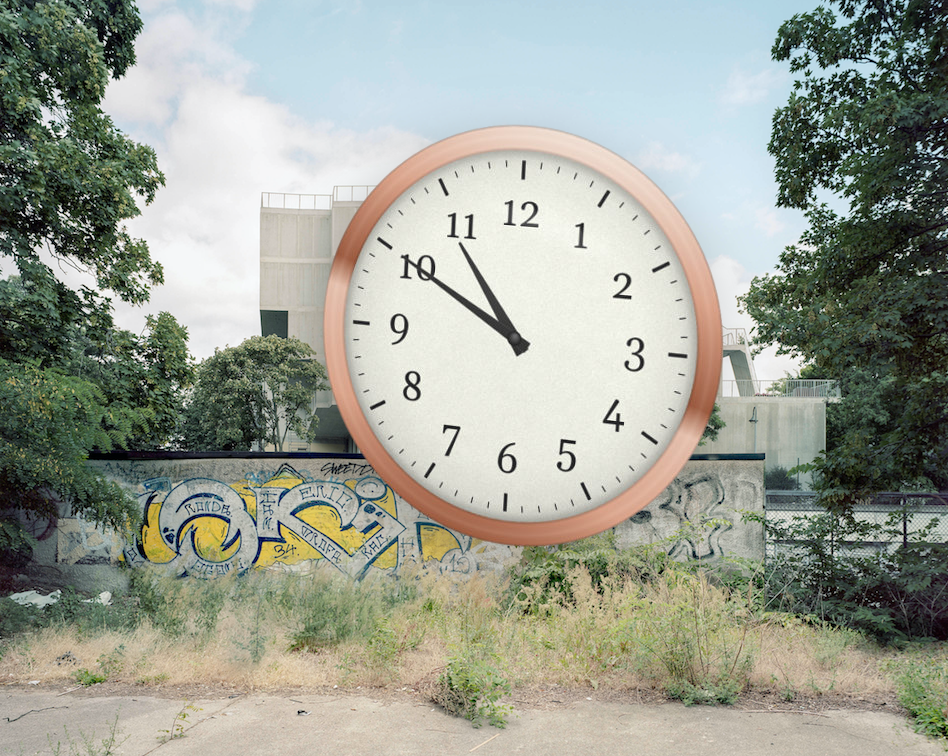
10 h 50 min
